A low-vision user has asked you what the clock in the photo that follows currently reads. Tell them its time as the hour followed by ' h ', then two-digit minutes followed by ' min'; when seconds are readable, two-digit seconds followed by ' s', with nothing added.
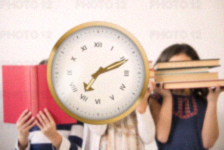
7 h 11 min
